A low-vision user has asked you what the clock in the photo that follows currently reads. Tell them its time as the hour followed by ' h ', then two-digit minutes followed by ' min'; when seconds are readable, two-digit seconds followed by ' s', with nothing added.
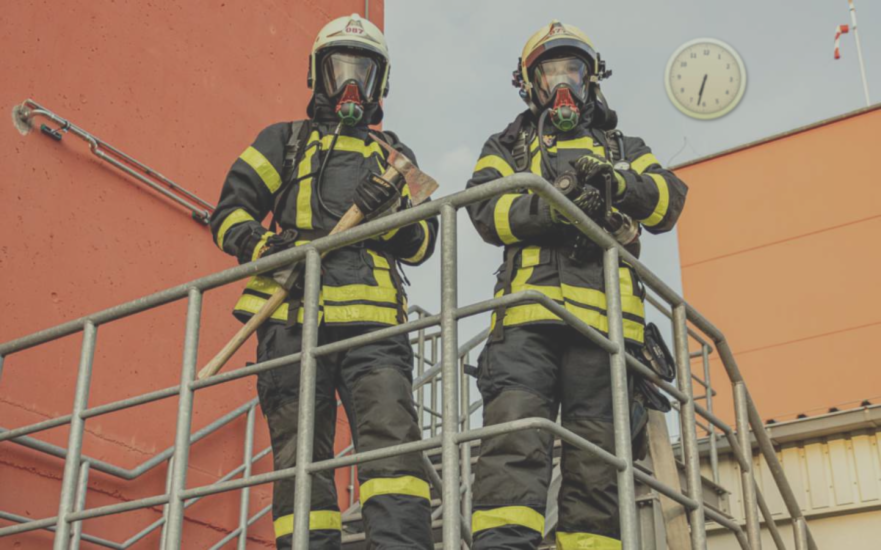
6 h 32 min
